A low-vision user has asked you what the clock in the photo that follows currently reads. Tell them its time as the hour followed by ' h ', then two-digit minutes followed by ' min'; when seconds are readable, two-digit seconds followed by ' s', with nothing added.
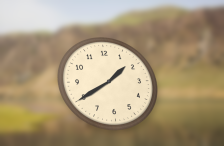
1 h 40 min
